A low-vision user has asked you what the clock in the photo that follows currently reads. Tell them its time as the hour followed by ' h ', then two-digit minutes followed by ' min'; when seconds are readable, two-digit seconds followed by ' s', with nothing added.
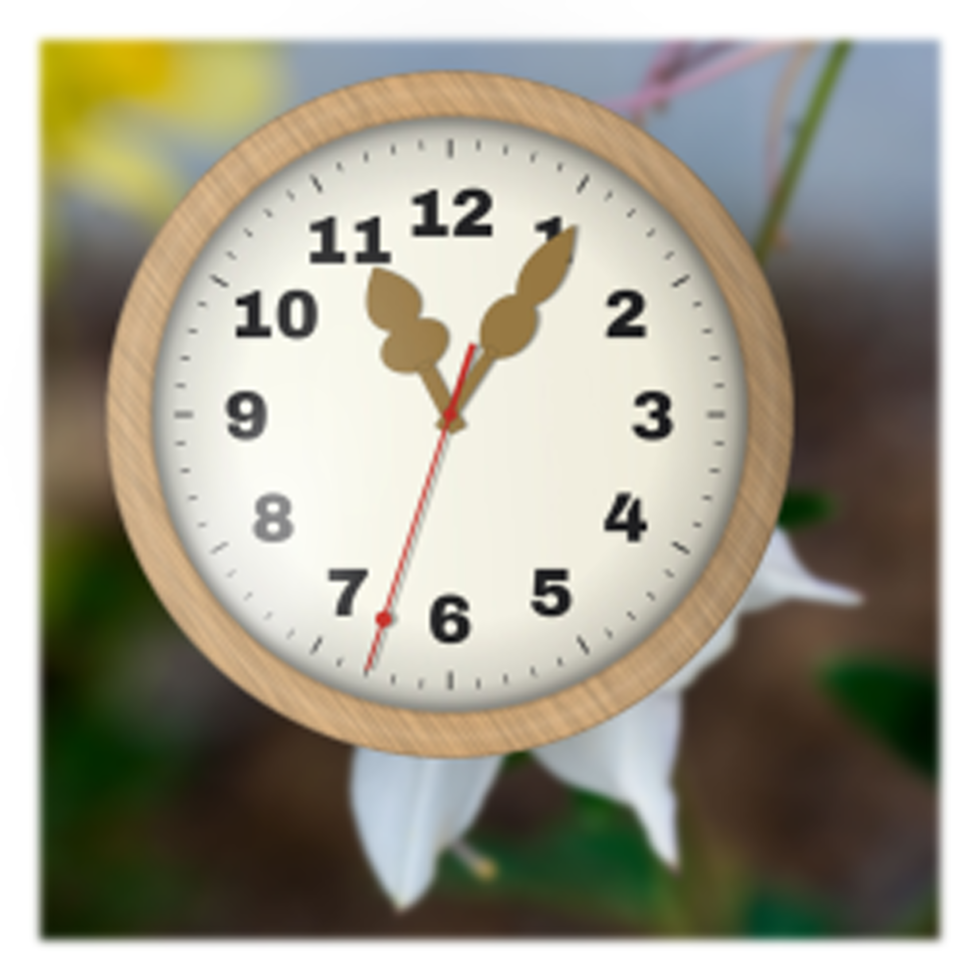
11 h 05 min 33 s
